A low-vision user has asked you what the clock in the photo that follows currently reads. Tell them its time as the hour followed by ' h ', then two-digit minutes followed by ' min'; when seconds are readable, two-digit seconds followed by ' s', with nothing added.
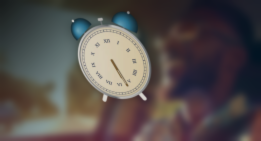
5 h 27 min
